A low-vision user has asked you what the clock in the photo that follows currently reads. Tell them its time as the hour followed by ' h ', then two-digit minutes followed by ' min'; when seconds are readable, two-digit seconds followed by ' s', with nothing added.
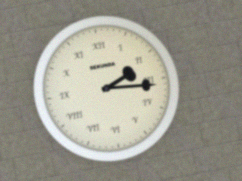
2 h 16 min
